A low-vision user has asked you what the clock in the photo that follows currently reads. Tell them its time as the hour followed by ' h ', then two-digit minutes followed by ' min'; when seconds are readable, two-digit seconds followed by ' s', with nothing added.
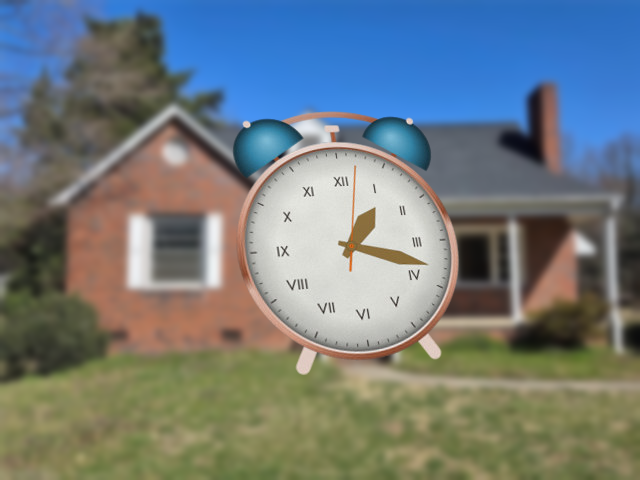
1 h 18 min 02 s
